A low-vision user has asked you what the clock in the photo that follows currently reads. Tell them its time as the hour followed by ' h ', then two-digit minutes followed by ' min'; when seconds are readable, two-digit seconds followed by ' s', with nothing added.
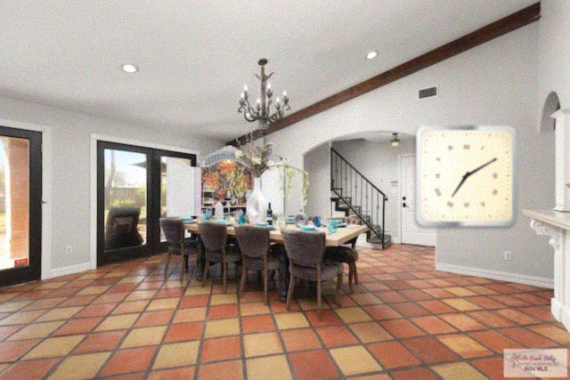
7 h 10 min
